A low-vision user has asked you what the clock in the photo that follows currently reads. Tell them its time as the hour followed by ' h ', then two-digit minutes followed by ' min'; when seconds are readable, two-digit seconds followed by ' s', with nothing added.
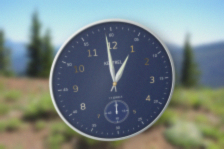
12 h 59 min
